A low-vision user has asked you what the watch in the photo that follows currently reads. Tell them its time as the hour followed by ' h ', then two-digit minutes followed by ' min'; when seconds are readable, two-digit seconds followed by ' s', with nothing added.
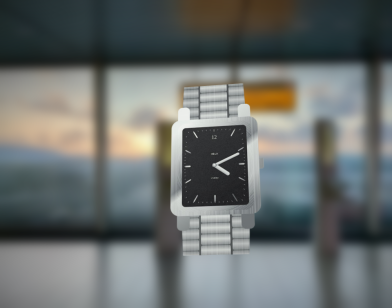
4 h 11 min
